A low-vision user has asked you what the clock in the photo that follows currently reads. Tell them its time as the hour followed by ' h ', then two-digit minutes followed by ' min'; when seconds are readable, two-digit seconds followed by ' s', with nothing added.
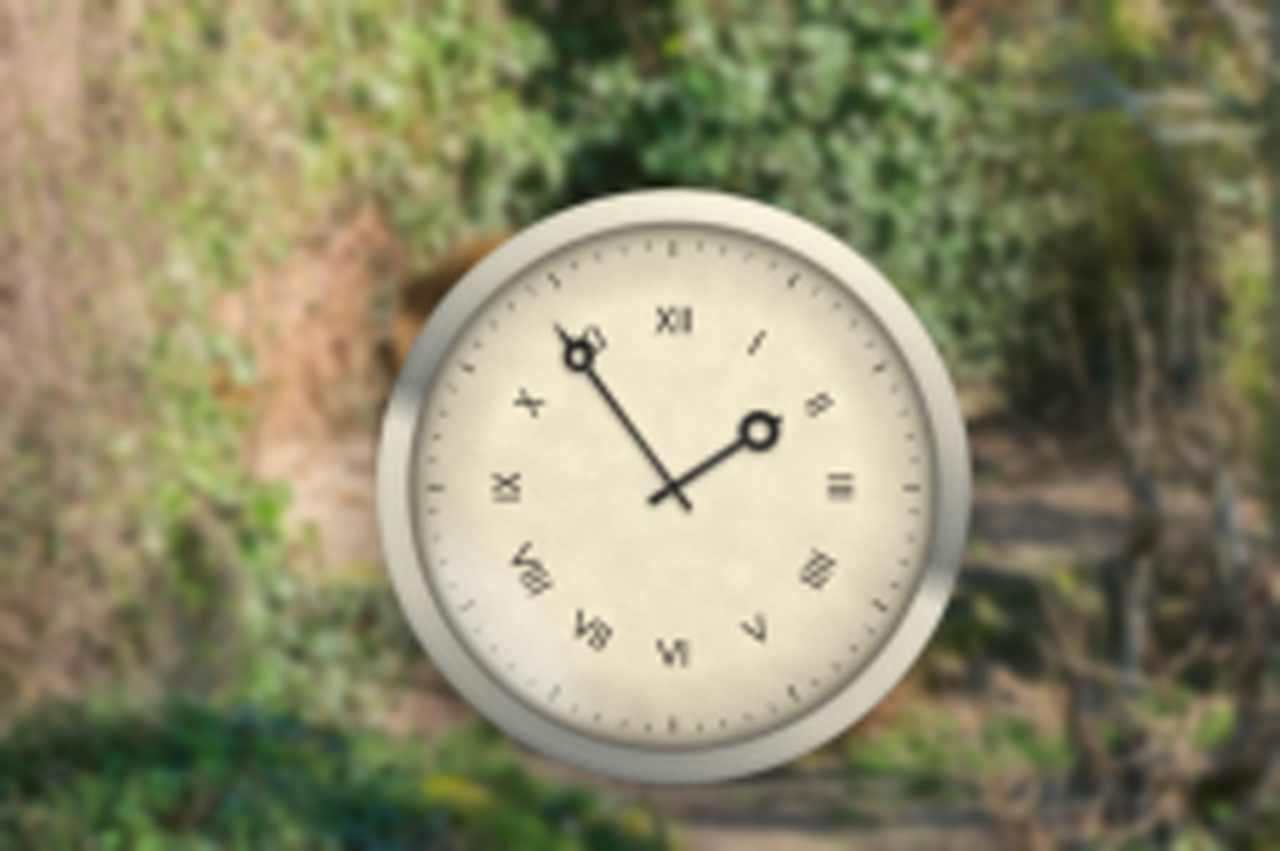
1 h 54 min
